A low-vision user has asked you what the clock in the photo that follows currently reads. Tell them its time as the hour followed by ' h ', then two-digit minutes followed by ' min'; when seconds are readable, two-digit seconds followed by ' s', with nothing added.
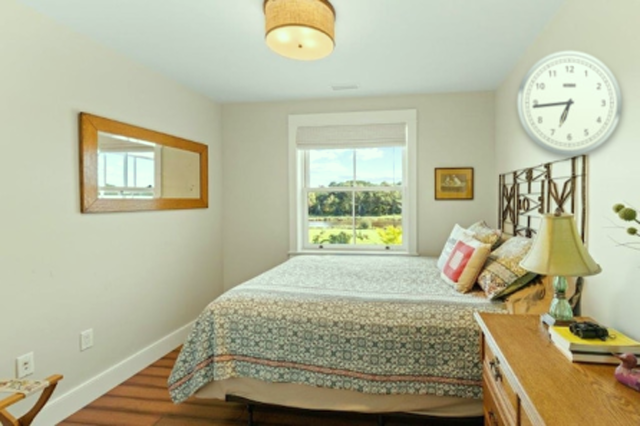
6 h 44 min
